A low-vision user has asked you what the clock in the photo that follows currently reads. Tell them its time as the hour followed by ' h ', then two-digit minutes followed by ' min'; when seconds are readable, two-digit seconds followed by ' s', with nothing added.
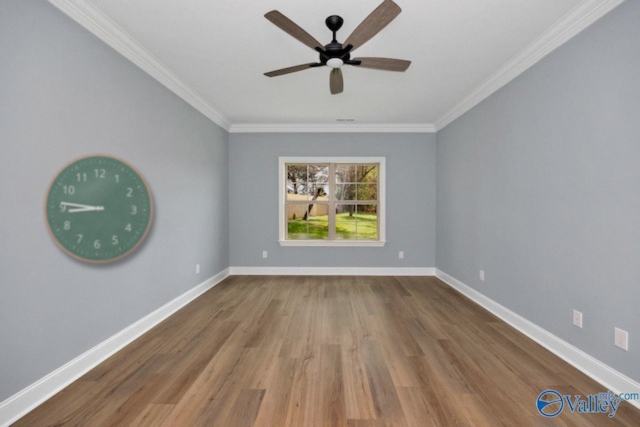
8 h 46 min
